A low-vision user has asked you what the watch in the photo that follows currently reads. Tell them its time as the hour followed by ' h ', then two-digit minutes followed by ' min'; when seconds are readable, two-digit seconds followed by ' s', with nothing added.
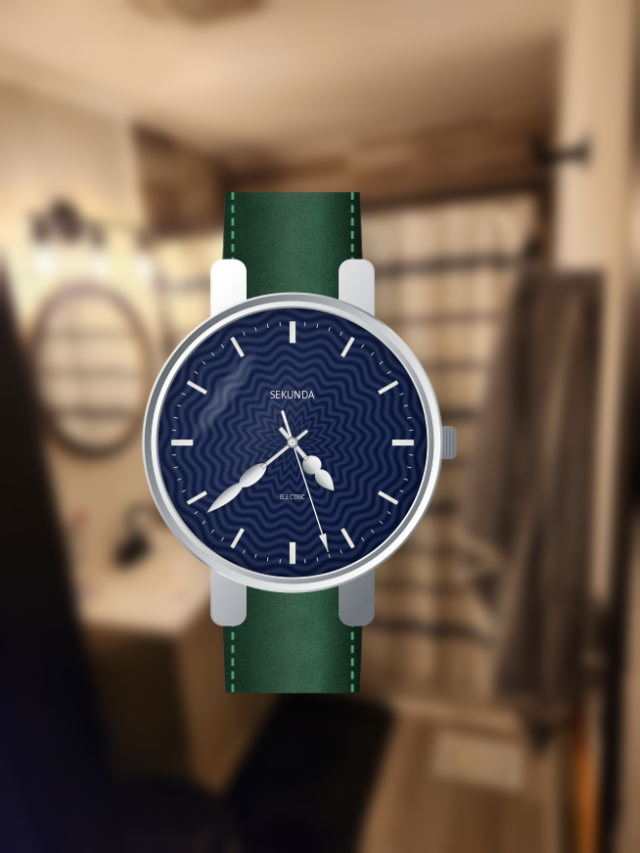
4 h 38 min 27 s
